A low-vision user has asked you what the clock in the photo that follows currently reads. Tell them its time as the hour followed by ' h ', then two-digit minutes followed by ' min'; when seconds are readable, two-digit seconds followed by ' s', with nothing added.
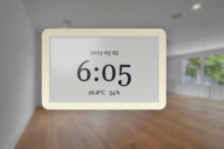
6 h 05 min
